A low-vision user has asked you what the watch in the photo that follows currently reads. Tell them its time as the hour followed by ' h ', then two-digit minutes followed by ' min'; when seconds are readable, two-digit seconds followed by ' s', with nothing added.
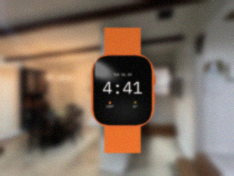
4 h 41 min
